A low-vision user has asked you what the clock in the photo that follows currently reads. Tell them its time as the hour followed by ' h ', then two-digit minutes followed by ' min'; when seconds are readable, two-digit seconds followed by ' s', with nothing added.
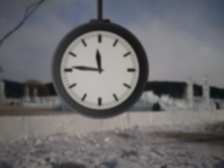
11 h 46 min
